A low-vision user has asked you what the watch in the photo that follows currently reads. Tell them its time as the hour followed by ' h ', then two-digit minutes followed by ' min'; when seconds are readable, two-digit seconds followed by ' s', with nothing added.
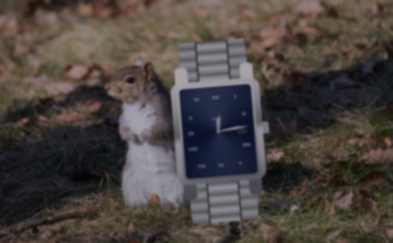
12 h 14 min
